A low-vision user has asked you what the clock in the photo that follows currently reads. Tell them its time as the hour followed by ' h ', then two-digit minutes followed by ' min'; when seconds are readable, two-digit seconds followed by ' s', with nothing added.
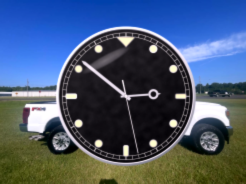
2 h 51 min 28 s
